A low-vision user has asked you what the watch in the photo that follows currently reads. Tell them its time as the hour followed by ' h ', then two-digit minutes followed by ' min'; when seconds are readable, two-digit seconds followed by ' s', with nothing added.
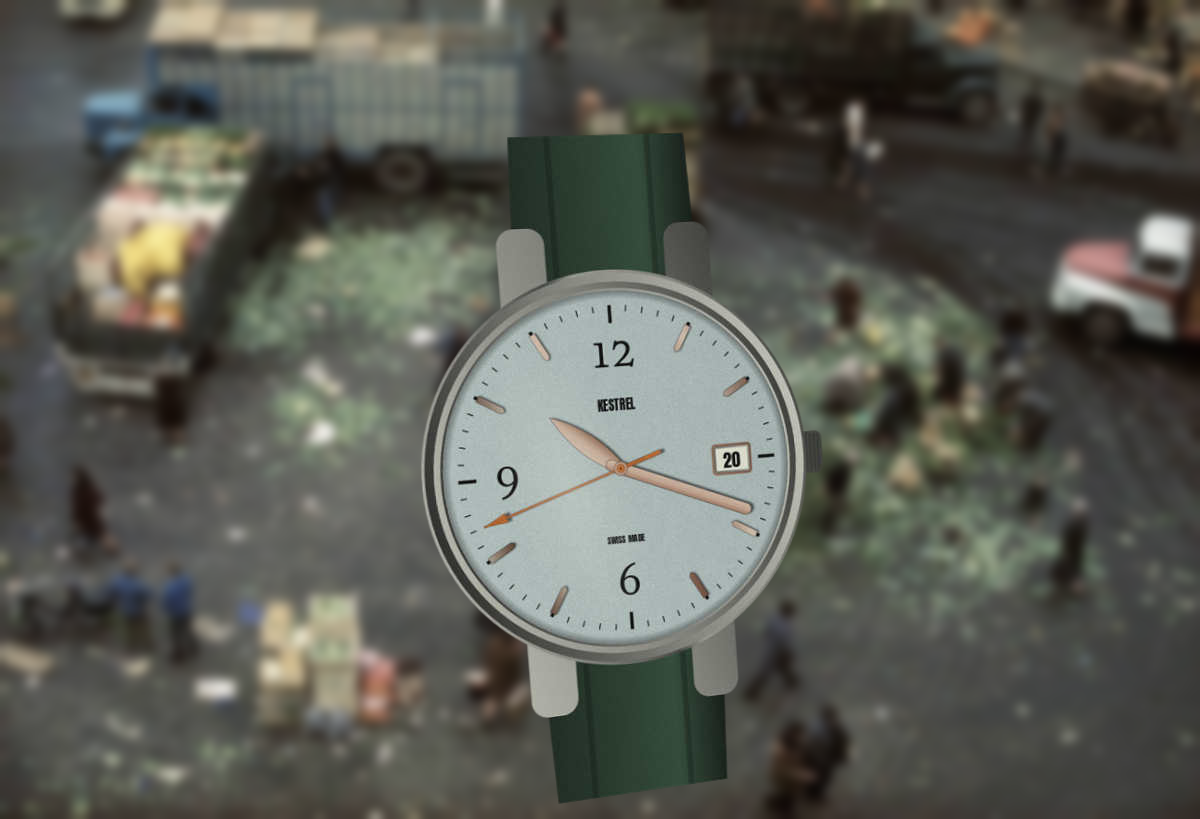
10 h 18 min 42 s
